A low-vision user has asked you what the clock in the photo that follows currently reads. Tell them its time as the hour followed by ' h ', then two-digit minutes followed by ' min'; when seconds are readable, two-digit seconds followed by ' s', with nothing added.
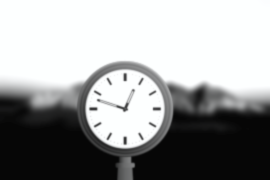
12 h 48 min
